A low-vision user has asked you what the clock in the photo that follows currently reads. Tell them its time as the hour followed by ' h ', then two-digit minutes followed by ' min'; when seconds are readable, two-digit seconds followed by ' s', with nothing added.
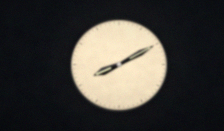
8 h 10 min
